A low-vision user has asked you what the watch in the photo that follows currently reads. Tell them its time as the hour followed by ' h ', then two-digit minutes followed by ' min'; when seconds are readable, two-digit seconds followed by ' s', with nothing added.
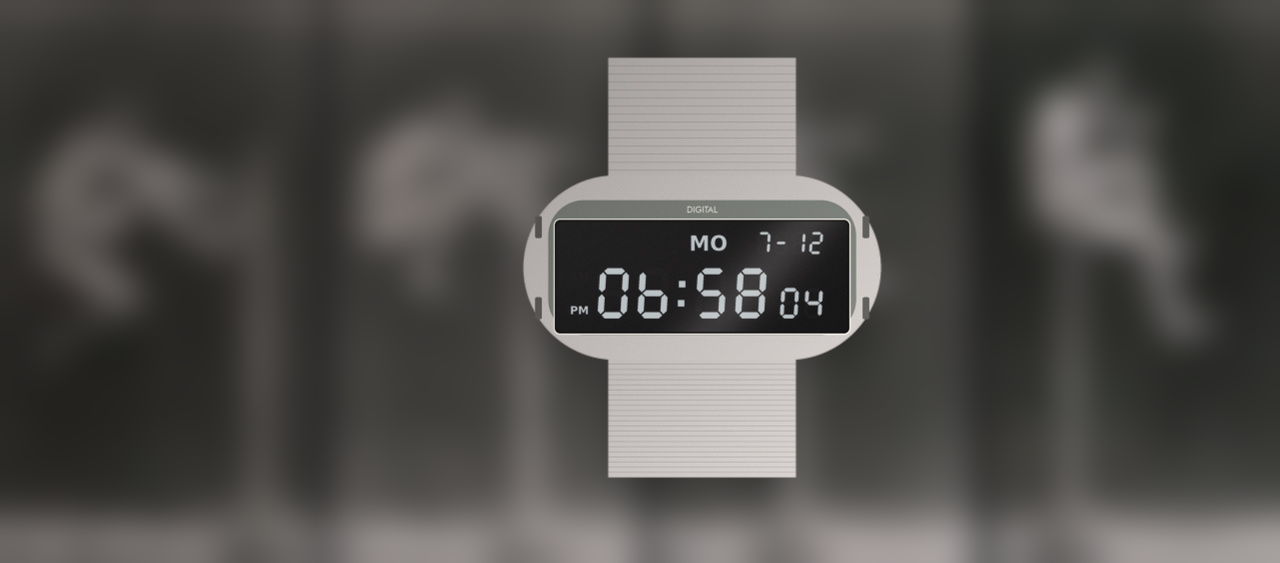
6 h 58 min 04 s
